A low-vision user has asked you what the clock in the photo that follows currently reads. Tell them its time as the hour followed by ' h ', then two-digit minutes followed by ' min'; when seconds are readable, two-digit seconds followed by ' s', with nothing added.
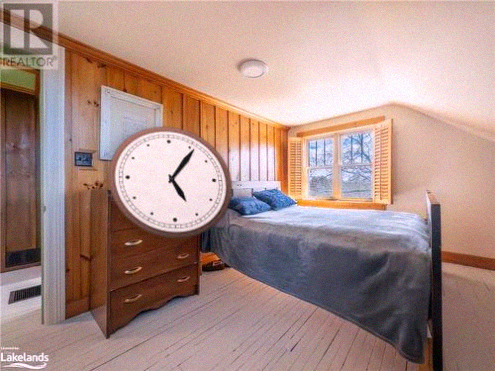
5 h 06 min
